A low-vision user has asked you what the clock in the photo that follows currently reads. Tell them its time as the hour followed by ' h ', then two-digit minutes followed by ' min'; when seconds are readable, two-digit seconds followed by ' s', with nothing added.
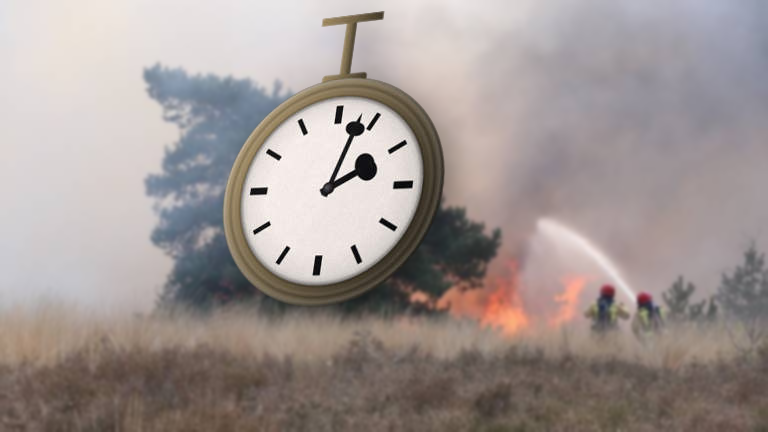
2 h 03 min
